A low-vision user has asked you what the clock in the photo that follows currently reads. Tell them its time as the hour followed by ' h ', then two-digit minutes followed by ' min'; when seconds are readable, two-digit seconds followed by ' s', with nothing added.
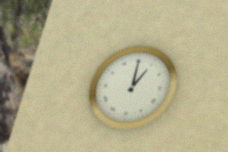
1 h 00 min
